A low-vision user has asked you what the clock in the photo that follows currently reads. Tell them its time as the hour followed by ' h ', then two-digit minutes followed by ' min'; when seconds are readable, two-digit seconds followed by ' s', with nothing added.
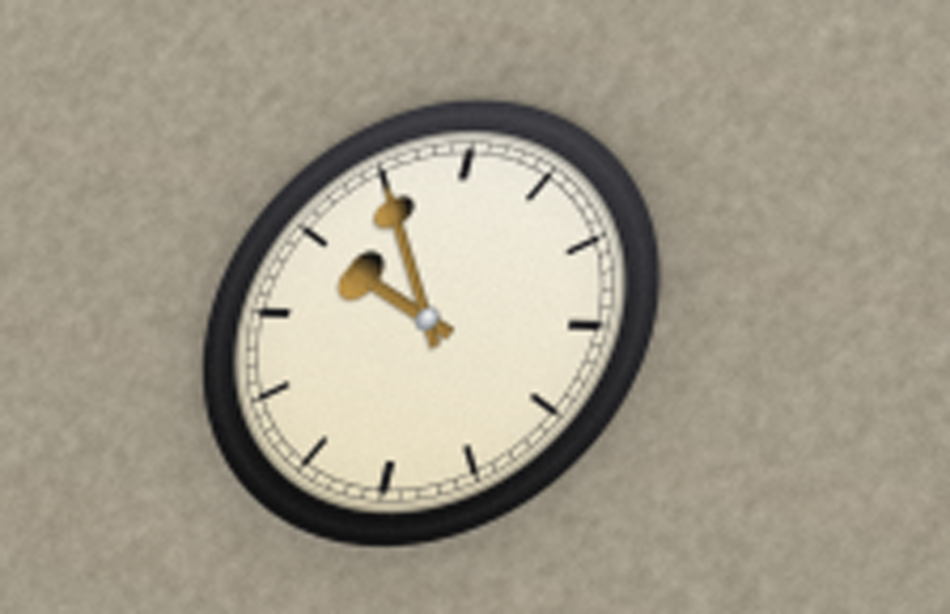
9 h 55 min
